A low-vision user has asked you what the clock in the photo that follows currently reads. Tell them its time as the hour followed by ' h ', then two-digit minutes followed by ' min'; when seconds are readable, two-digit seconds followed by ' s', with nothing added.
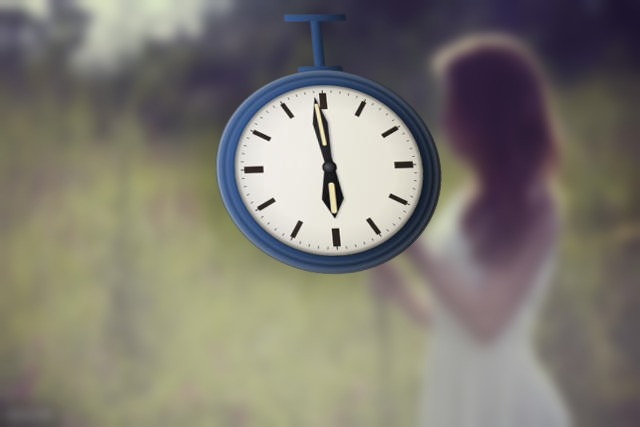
5 h 59 min
